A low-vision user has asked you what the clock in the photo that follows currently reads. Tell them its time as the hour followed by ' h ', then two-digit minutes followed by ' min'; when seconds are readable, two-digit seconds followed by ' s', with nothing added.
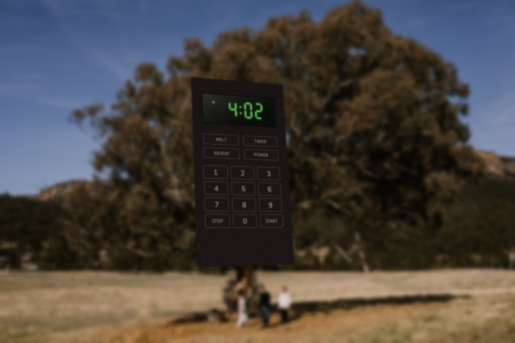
4 h 02 min
